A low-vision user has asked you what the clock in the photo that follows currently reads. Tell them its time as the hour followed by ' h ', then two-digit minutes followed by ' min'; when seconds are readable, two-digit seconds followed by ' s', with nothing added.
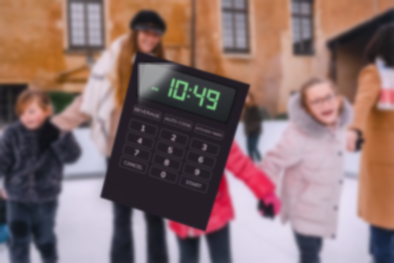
10 h 49 min
